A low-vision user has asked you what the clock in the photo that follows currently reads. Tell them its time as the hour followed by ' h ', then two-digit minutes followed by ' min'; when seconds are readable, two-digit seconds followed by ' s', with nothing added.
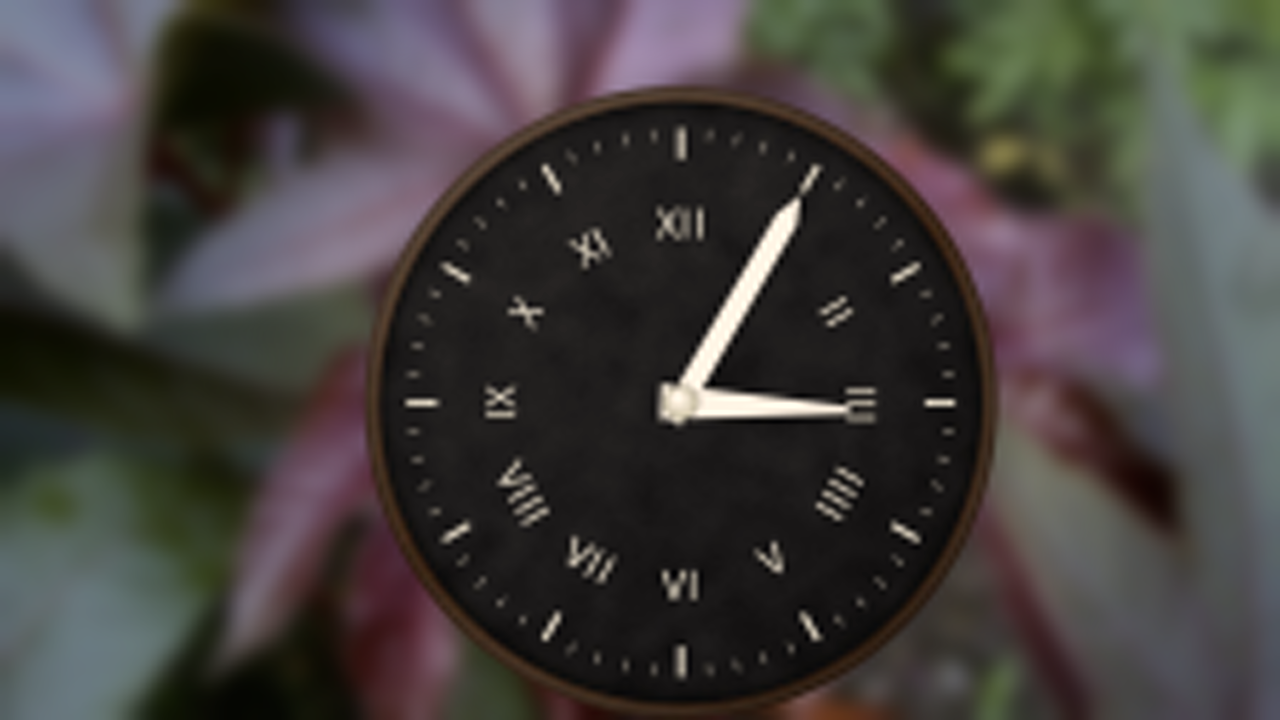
3 h 05 min
